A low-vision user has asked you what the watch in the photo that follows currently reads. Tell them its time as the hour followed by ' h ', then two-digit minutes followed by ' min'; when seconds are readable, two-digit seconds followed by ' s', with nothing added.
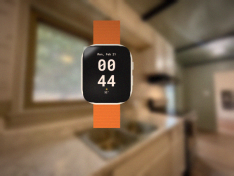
0 h 44 min
